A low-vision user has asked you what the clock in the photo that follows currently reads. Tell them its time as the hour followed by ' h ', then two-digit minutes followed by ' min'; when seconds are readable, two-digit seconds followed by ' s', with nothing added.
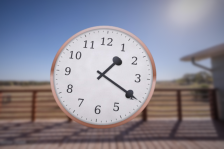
1 h 20 min
